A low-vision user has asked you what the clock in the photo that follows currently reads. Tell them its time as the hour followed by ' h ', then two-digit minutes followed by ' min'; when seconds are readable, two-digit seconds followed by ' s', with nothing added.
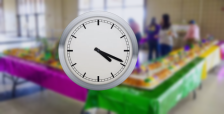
4 h 19 min
